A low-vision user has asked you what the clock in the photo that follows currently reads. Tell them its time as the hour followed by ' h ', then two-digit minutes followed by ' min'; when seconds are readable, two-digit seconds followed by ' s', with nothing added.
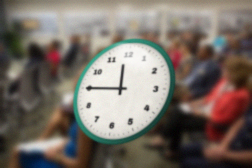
11 h 45 min
